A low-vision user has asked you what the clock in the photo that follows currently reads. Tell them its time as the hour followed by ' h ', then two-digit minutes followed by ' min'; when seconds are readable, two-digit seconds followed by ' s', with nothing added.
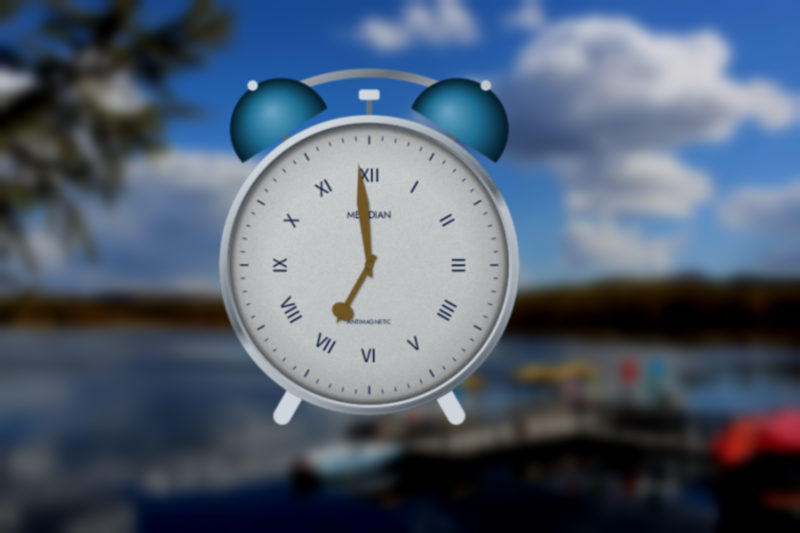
6 h 59 min
